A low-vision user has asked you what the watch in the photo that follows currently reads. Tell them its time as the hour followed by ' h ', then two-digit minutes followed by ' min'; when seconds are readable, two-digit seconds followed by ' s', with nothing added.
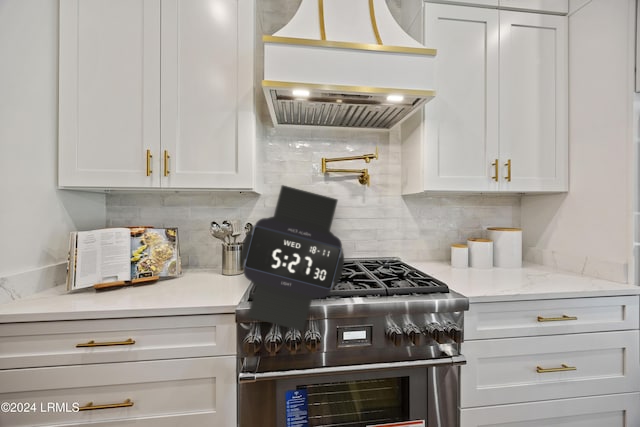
5 h 27 min 30 s
